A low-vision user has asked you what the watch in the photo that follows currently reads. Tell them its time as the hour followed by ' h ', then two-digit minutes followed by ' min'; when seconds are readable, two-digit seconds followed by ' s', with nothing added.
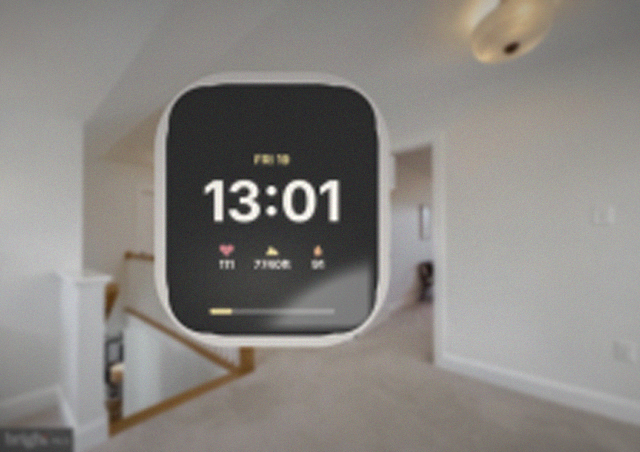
13 h 01 min
